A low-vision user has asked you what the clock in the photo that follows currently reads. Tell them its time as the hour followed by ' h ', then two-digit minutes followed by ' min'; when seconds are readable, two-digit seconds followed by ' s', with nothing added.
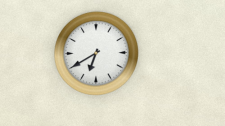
6 h 40 min
